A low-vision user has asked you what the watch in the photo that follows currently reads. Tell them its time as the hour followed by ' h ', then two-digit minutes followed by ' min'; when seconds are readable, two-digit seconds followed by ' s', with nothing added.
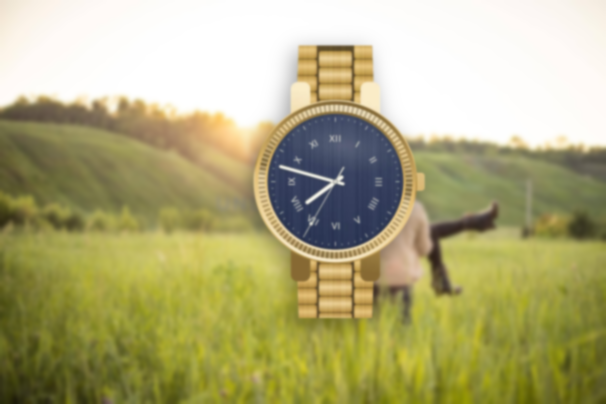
7 h 47 min 35 s
